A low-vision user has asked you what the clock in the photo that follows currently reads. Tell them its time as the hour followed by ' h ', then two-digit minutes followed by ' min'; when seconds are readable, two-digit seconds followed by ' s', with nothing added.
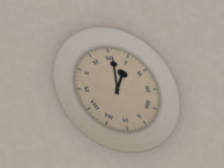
1 h 01 min
